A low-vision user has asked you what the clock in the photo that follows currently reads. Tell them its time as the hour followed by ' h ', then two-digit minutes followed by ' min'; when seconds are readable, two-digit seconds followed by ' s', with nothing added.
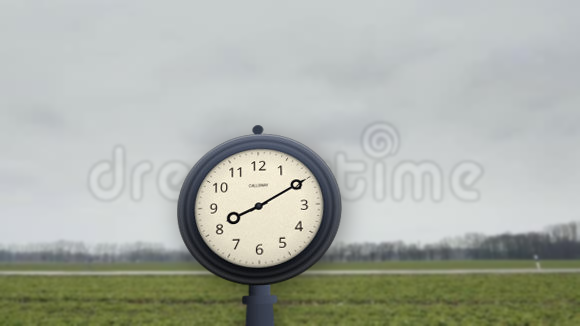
8 h 10 min
